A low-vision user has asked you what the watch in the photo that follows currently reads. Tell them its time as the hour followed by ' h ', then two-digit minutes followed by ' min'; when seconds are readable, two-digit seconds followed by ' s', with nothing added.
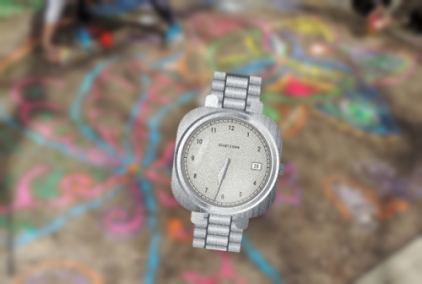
6 h 32 min
